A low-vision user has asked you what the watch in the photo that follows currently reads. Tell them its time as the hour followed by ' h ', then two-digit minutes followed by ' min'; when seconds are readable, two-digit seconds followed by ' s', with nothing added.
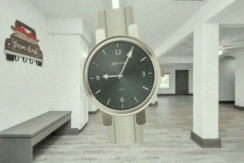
9 h 05 min
